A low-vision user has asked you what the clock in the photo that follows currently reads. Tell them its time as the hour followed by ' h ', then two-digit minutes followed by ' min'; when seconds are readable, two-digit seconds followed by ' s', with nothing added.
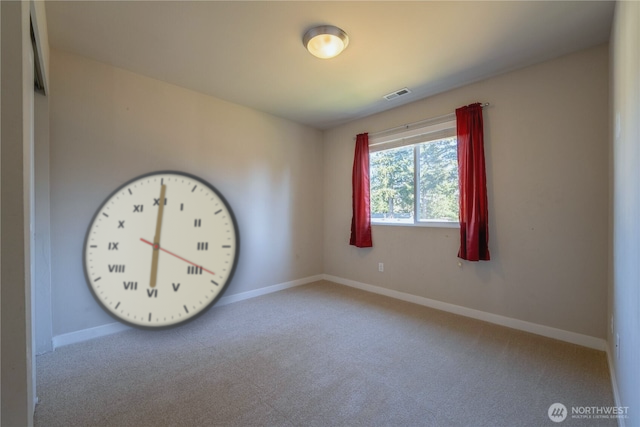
6 h 00 min 19 s
